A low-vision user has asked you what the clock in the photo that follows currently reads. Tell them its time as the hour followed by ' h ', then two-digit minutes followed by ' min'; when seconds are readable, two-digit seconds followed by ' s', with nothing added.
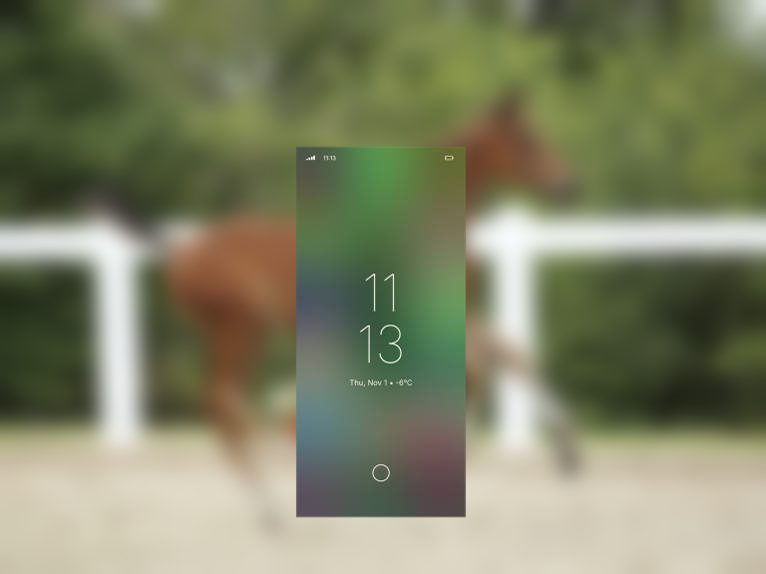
11 h 13 min
